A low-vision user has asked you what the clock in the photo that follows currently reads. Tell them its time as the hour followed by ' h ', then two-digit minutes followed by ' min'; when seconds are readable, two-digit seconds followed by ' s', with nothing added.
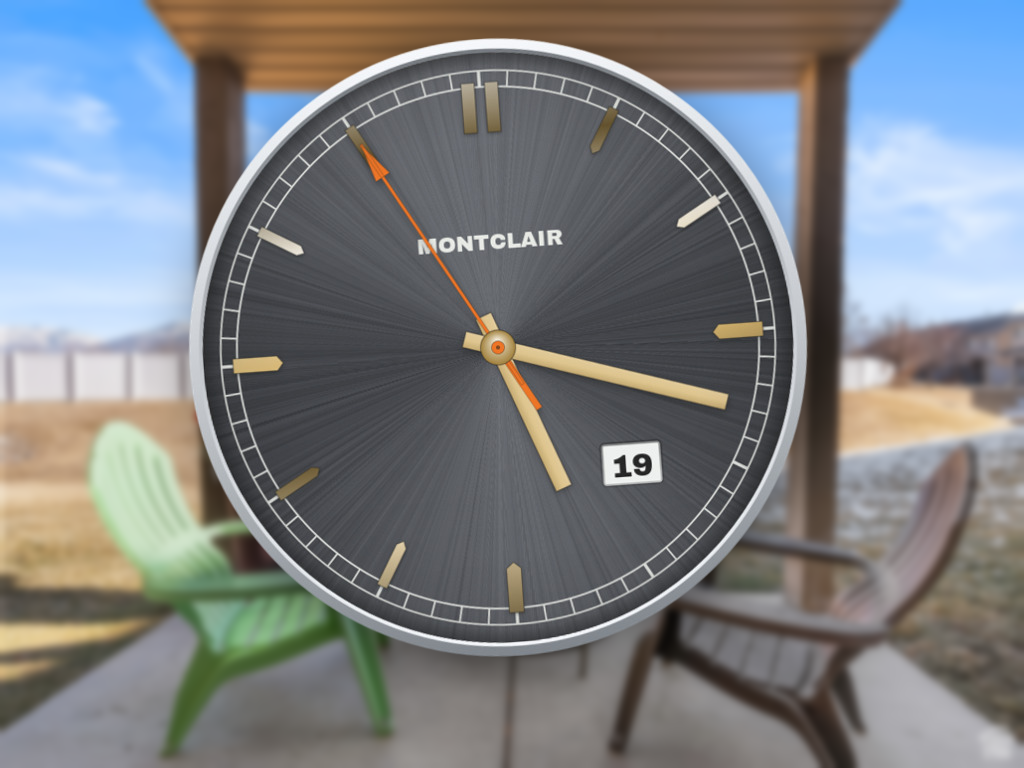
5 h 17 min 55 s
